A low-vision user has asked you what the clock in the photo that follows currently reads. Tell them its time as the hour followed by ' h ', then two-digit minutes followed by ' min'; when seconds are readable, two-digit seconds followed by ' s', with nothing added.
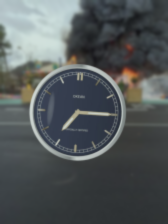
7 h 15 min
